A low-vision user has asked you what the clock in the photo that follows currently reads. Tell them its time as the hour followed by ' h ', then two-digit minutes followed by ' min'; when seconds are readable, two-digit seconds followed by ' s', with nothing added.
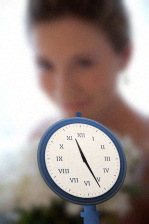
11 h 26 min
